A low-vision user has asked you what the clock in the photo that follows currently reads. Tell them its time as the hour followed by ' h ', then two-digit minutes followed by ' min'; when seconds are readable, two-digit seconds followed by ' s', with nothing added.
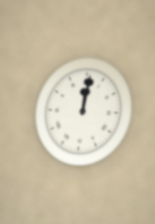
12 h 01 min
